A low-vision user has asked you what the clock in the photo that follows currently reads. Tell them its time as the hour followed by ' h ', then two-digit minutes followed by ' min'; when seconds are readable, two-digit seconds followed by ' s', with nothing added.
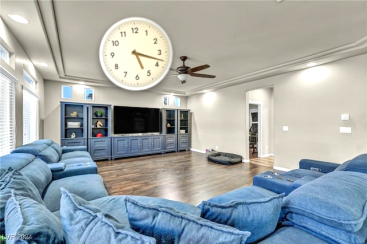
5 h 18 min
